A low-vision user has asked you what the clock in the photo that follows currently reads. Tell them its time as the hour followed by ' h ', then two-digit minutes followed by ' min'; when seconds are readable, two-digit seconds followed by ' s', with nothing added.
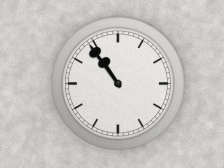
10 h 54 min
